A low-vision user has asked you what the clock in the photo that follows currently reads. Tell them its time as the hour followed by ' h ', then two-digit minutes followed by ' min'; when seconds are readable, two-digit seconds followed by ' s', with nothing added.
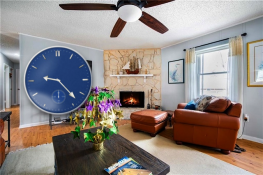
9 h 23 min
